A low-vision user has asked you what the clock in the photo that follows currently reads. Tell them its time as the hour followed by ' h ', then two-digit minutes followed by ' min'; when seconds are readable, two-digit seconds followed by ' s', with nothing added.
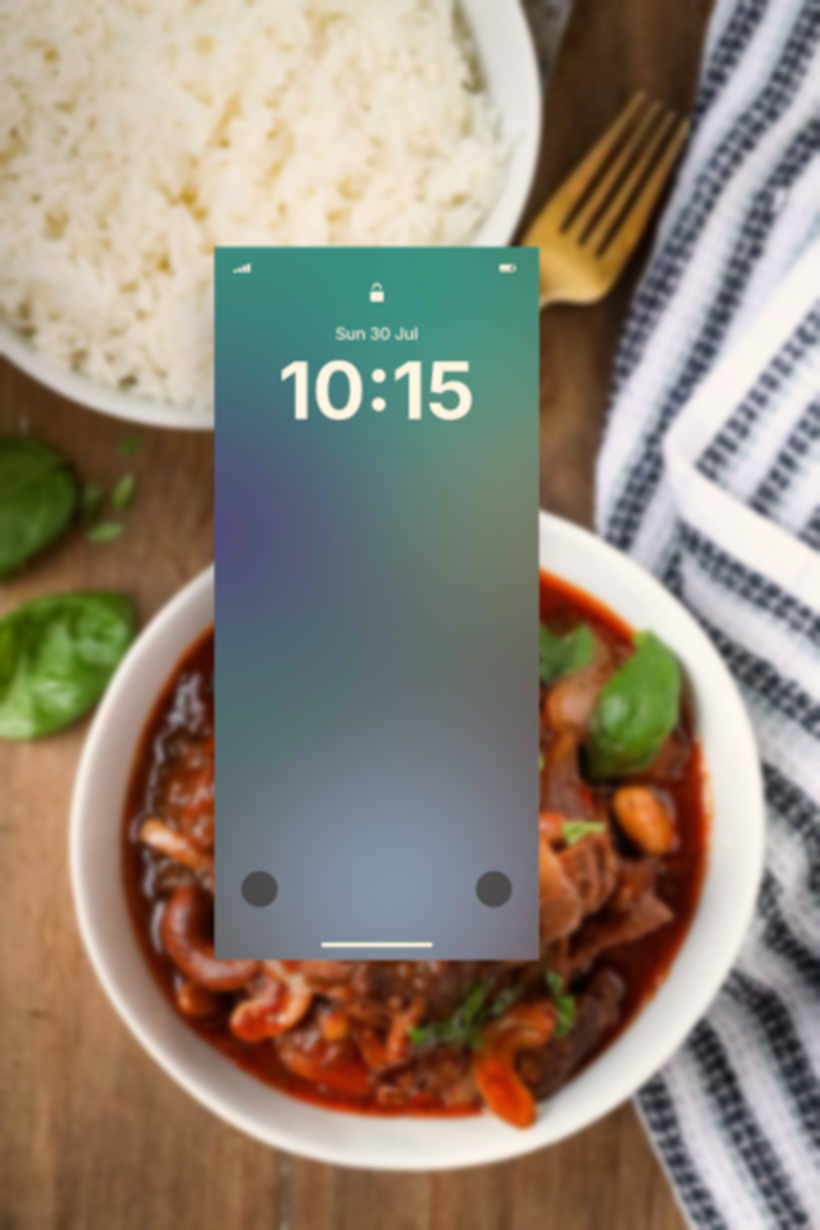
10 h 15 min
